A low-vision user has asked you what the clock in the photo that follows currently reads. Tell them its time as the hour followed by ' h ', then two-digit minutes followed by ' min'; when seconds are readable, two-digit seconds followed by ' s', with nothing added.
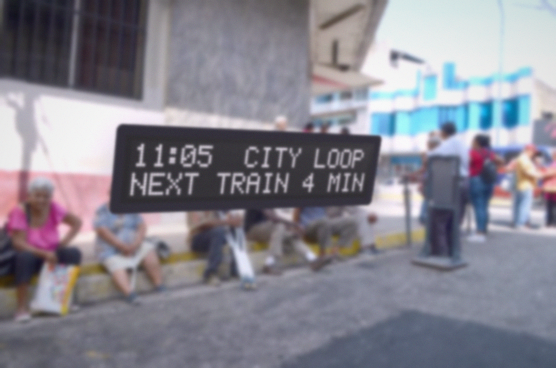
11 h 05 min
